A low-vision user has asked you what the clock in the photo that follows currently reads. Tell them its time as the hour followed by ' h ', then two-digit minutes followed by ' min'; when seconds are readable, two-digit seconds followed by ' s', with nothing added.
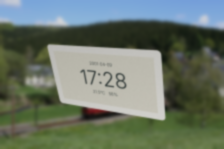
17 h 28 min
